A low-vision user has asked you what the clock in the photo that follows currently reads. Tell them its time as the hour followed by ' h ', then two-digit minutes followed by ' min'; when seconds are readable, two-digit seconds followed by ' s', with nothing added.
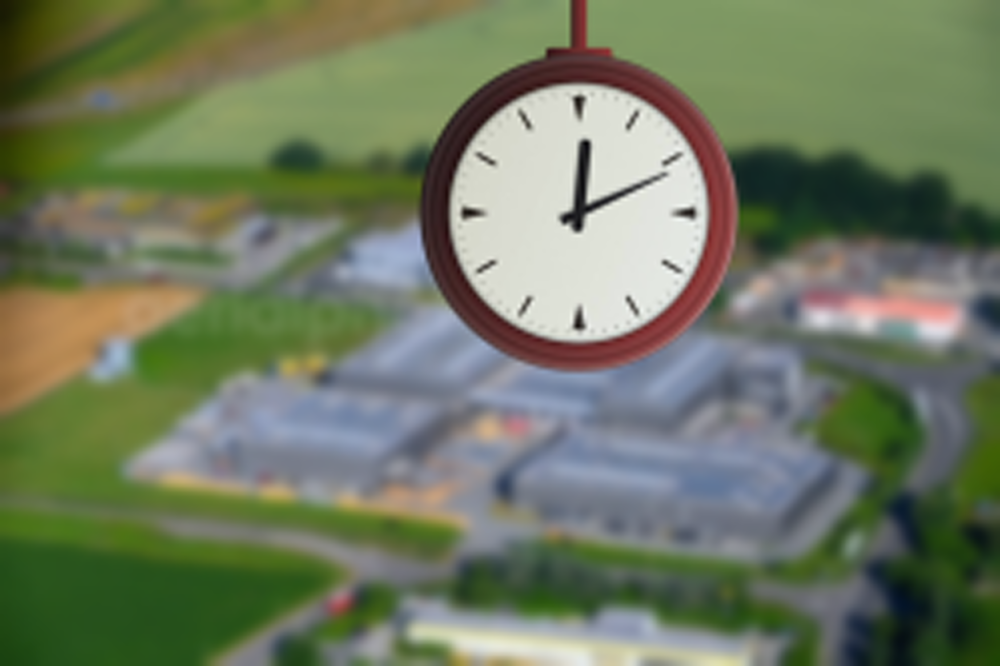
12 h 11 min
